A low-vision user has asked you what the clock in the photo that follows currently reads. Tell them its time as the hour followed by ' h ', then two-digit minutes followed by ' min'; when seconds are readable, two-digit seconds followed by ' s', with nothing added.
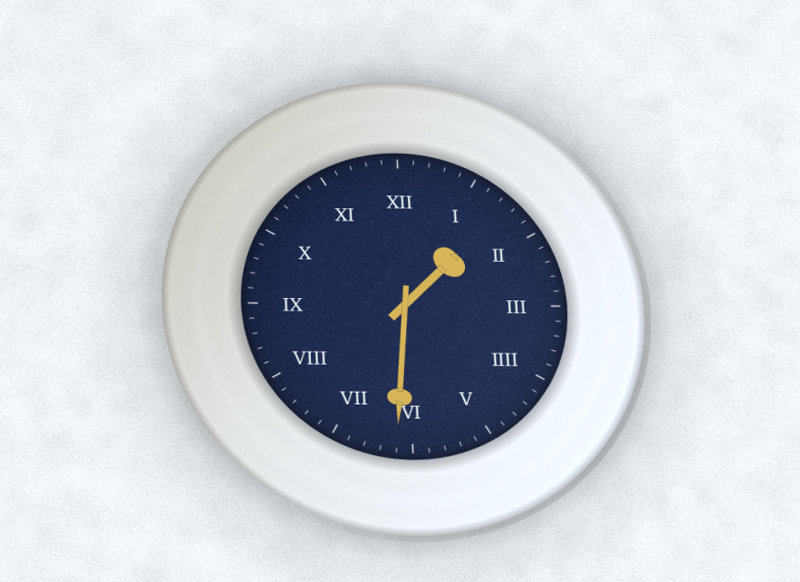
1 h 31 min
